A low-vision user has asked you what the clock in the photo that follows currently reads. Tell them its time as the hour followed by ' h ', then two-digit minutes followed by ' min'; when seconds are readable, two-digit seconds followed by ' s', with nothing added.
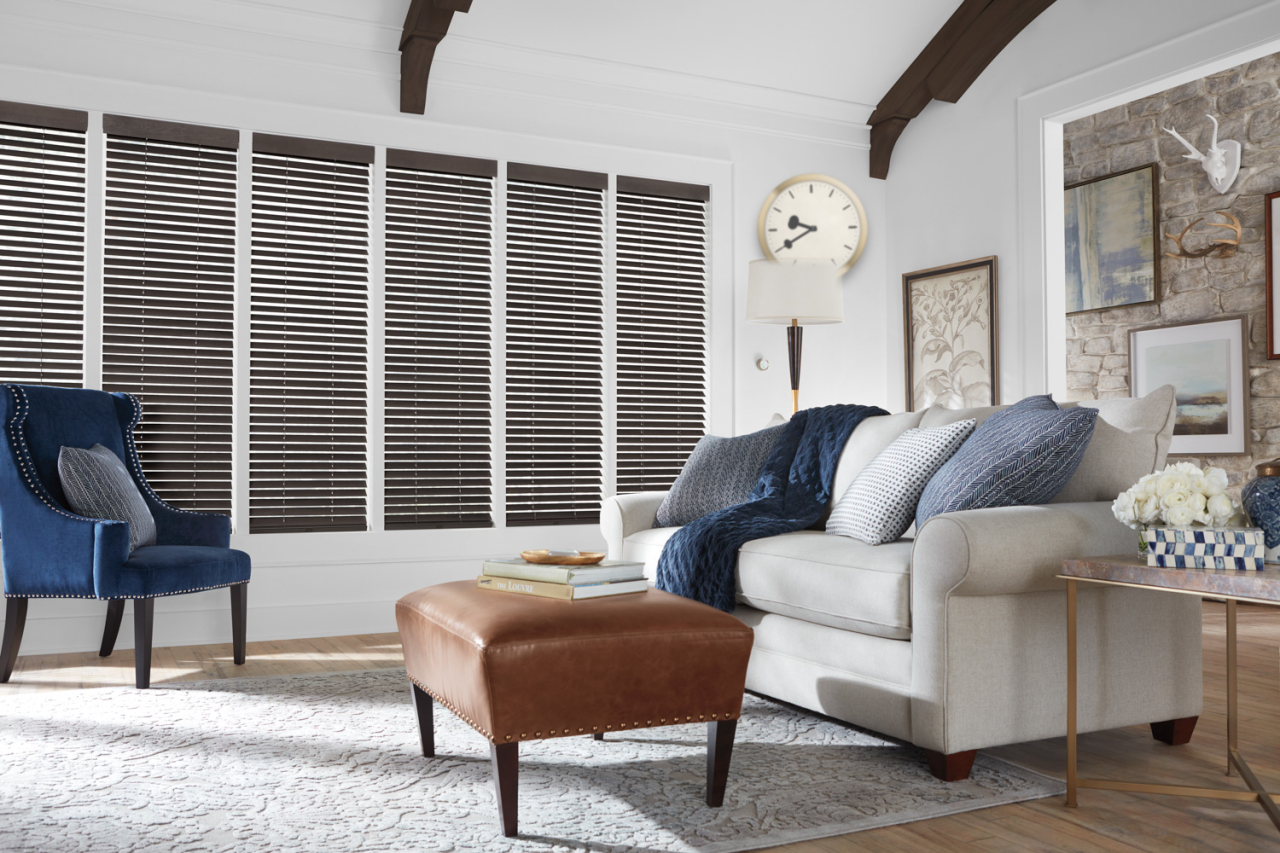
9 h 40 min
